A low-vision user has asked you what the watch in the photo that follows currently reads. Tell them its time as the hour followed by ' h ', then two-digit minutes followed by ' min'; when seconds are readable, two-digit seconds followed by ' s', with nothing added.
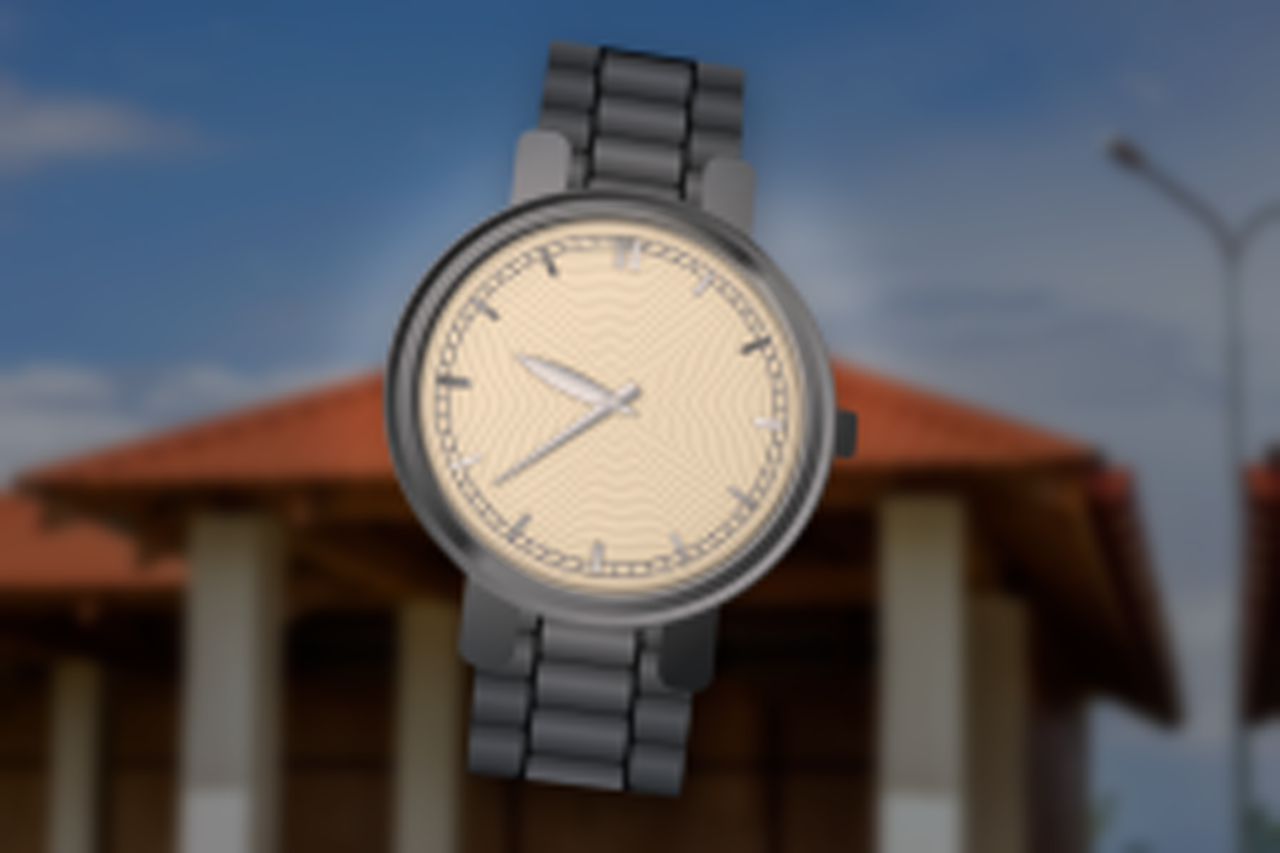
9 h 38 min
